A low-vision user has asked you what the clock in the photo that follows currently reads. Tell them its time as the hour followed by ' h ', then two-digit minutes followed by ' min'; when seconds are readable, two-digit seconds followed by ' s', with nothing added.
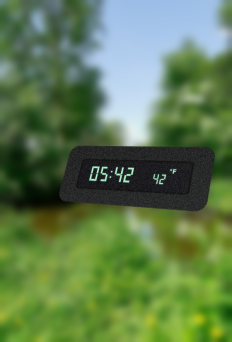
5 h 42 min
